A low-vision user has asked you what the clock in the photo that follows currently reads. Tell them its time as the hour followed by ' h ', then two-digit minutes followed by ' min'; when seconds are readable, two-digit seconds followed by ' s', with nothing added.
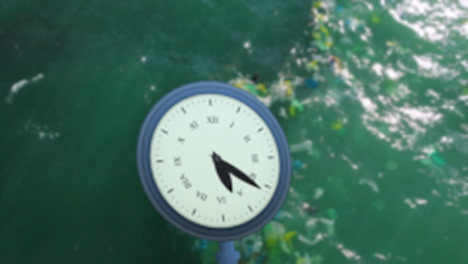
5 h 21 min
